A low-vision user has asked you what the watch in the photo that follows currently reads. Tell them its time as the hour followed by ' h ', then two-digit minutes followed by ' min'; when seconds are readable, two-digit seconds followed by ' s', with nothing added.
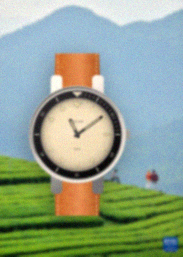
11 h 09 min
